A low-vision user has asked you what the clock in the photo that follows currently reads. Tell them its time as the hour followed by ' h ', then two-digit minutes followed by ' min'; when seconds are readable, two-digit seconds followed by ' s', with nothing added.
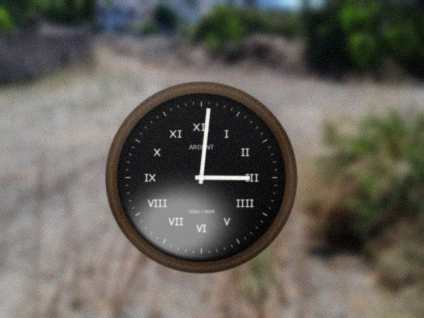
3 h 01 min
